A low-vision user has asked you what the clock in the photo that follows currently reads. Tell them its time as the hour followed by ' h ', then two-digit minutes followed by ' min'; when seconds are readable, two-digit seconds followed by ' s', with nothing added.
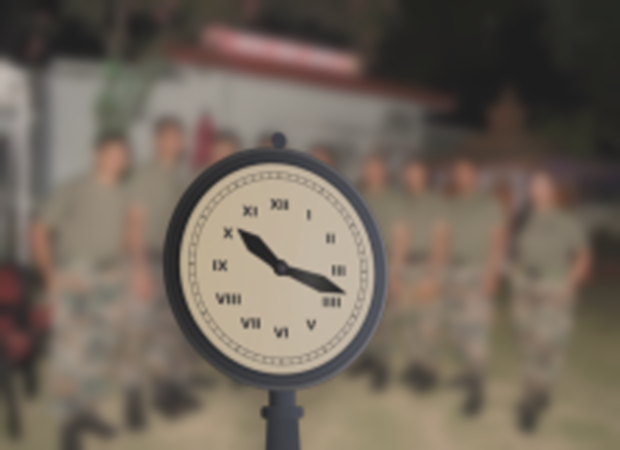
10 h 18 min
